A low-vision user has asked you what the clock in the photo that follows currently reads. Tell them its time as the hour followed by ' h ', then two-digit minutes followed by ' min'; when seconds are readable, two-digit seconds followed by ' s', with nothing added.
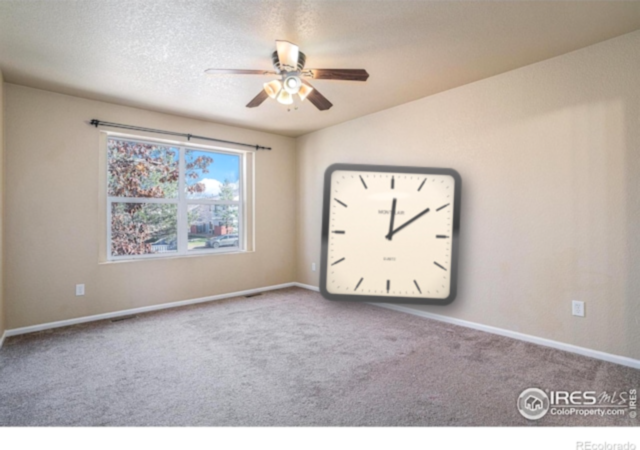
12 h 09 min
